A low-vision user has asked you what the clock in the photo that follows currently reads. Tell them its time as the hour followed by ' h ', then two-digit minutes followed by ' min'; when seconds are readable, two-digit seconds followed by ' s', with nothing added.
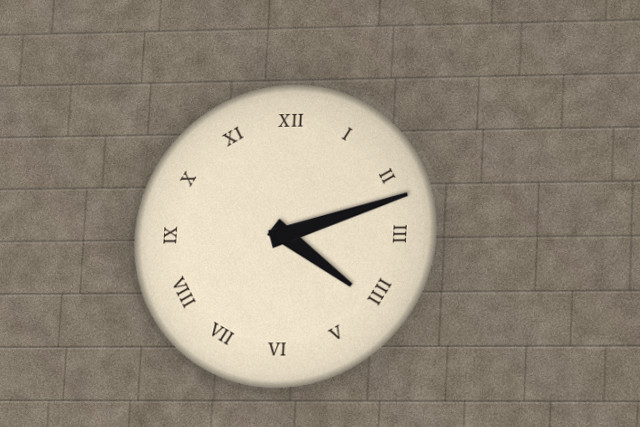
4 h 12 min
